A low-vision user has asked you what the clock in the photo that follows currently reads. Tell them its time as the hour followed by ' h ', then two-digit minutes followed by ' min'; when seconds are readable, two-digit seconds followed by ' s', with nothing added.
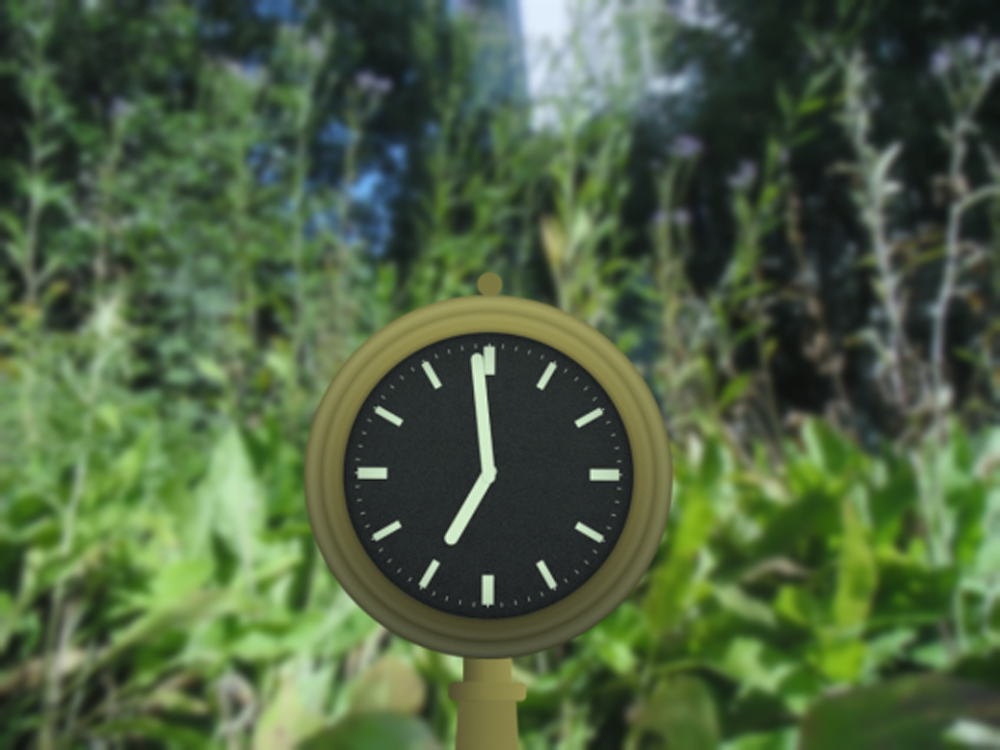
6 h 59 min
